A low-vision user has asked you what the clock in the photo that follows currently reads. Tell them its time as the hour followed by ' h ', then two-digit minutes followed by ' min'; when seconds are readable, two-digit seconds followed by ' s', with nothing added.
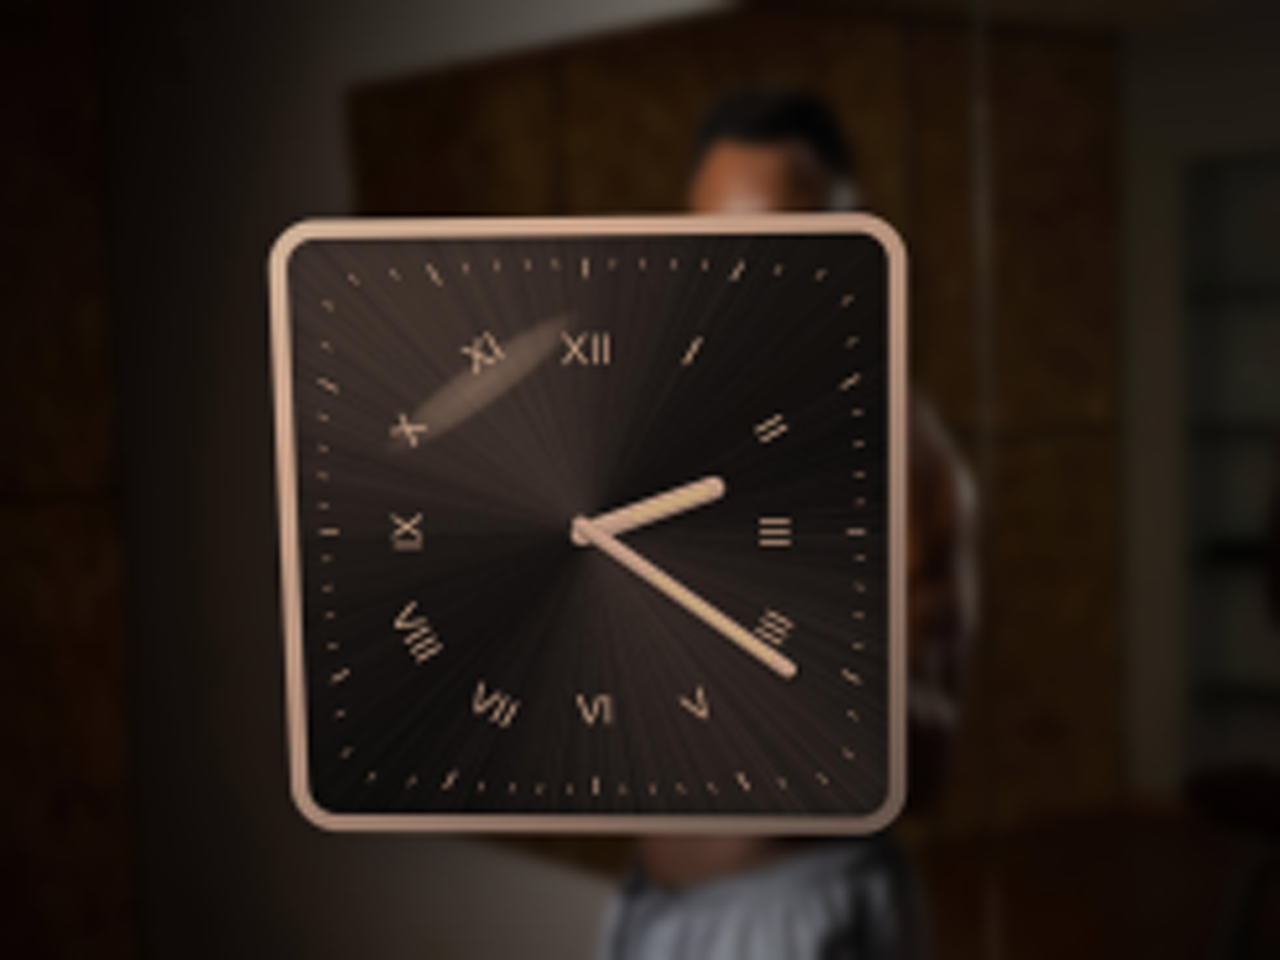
2 h 21 min
